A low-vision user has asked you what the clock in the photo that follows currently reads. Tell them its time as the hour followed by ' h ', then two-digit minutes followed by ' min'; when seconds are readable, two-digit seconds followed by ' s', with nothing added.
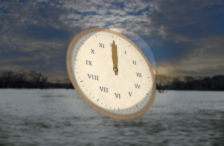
12 h 00 min
